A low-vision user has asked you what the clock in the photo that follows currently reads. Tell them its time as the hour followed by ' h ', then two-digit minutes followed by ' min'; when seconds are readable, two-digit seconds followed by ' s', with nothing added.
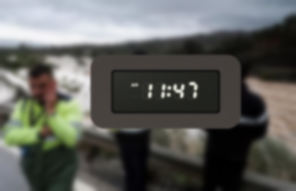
11 h 47 min
